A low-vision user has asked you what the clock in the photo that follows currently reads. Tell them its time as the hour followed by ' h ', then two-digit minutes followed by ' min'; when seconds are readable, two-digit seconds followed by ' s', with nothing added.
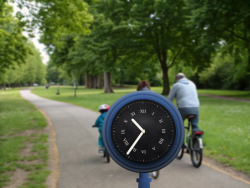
10 h 36 min
